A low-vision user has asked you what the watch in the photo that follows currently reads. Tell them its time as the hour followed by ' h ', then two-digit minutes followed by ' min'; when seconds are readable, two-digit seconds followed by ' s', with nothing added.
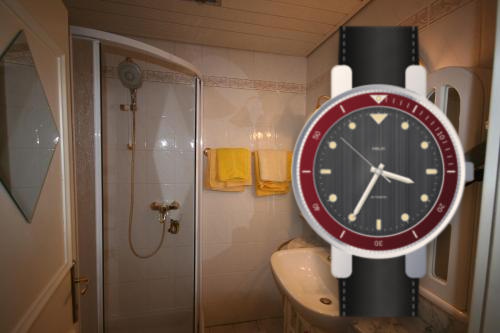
3 h 34 min 52 s
